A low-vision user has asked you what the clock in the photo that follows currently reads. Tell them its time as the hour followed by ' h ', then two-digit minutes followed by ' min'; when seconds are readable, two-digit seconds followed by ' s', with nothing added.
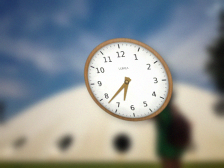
6 h 38 min
